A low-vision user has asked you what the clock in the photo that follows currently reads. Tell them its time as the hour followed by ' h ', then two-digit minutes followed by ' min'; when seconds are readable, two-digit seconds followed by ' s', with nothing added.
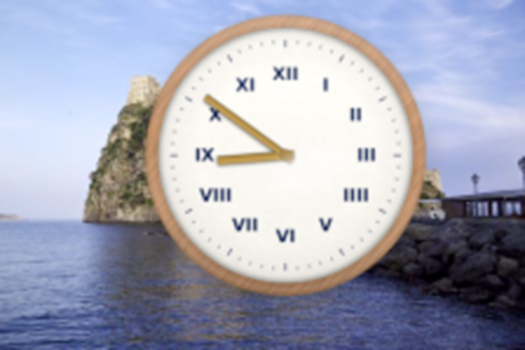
8 h 51 min
